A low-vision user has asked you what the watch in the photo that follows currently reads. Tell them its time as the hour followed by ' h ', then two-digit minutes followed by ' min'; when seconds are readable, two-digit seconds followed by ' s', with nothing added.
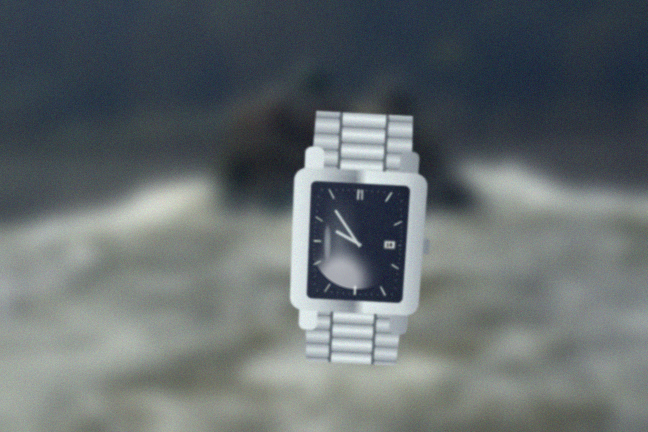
9 h 54 min
